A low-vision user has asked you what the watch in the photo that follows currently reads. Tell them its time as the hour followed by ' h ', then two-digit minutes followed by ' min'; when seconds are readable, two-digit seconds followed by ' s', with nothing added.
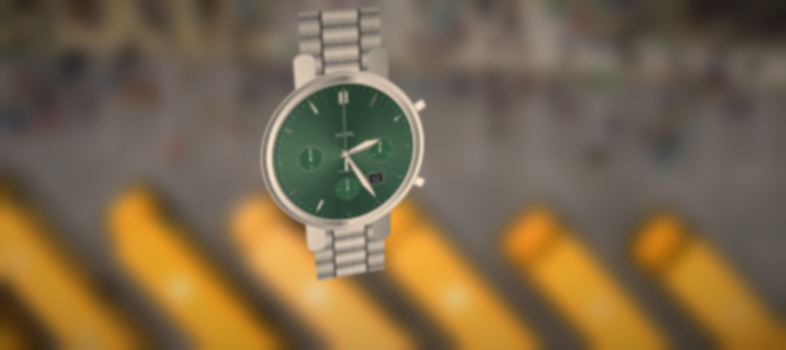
2 h 25 min
